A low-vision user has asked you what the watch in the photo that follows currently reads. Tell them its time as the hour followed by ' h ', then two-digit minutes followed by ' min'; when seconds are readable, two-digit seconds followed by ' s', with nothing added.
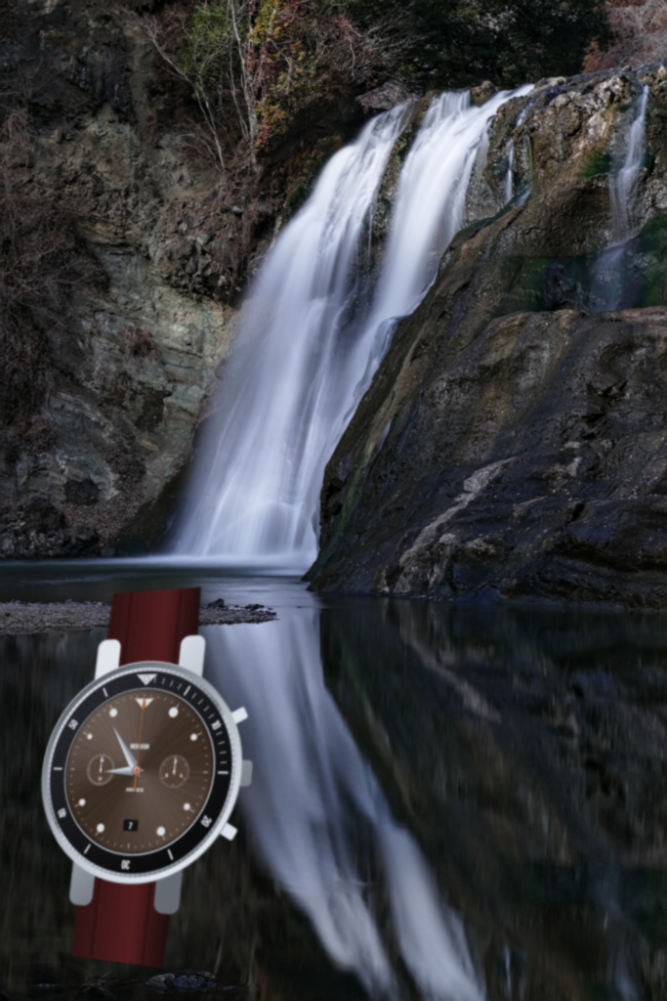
8 h 54 min
